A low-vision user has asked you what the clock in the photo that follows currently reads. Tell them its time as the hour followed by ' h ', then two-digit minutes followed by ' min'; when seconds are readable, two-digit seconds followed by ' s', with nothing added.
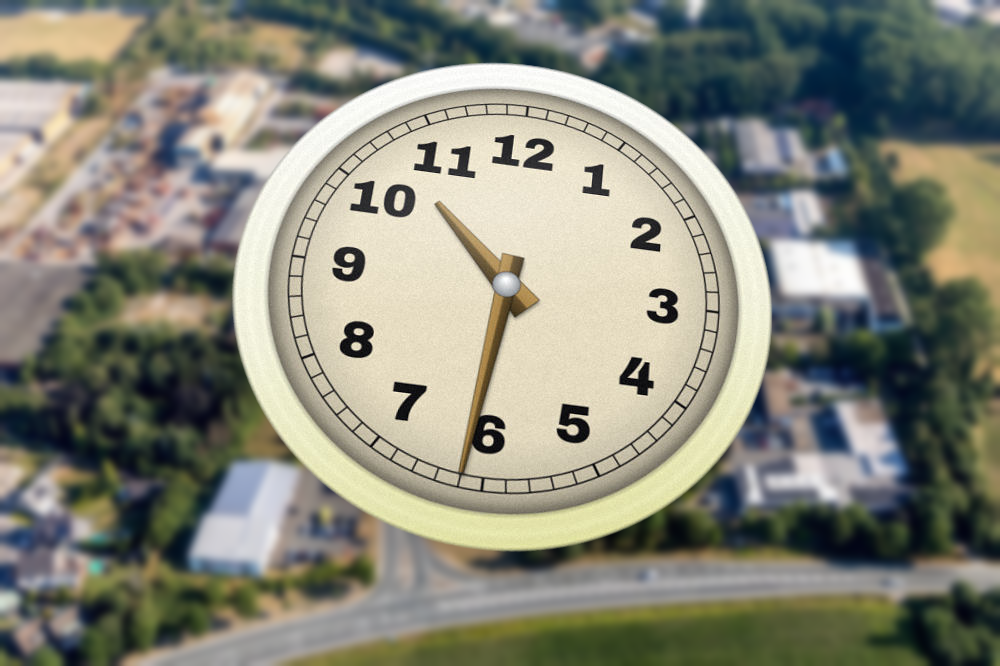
10 h 31 min
